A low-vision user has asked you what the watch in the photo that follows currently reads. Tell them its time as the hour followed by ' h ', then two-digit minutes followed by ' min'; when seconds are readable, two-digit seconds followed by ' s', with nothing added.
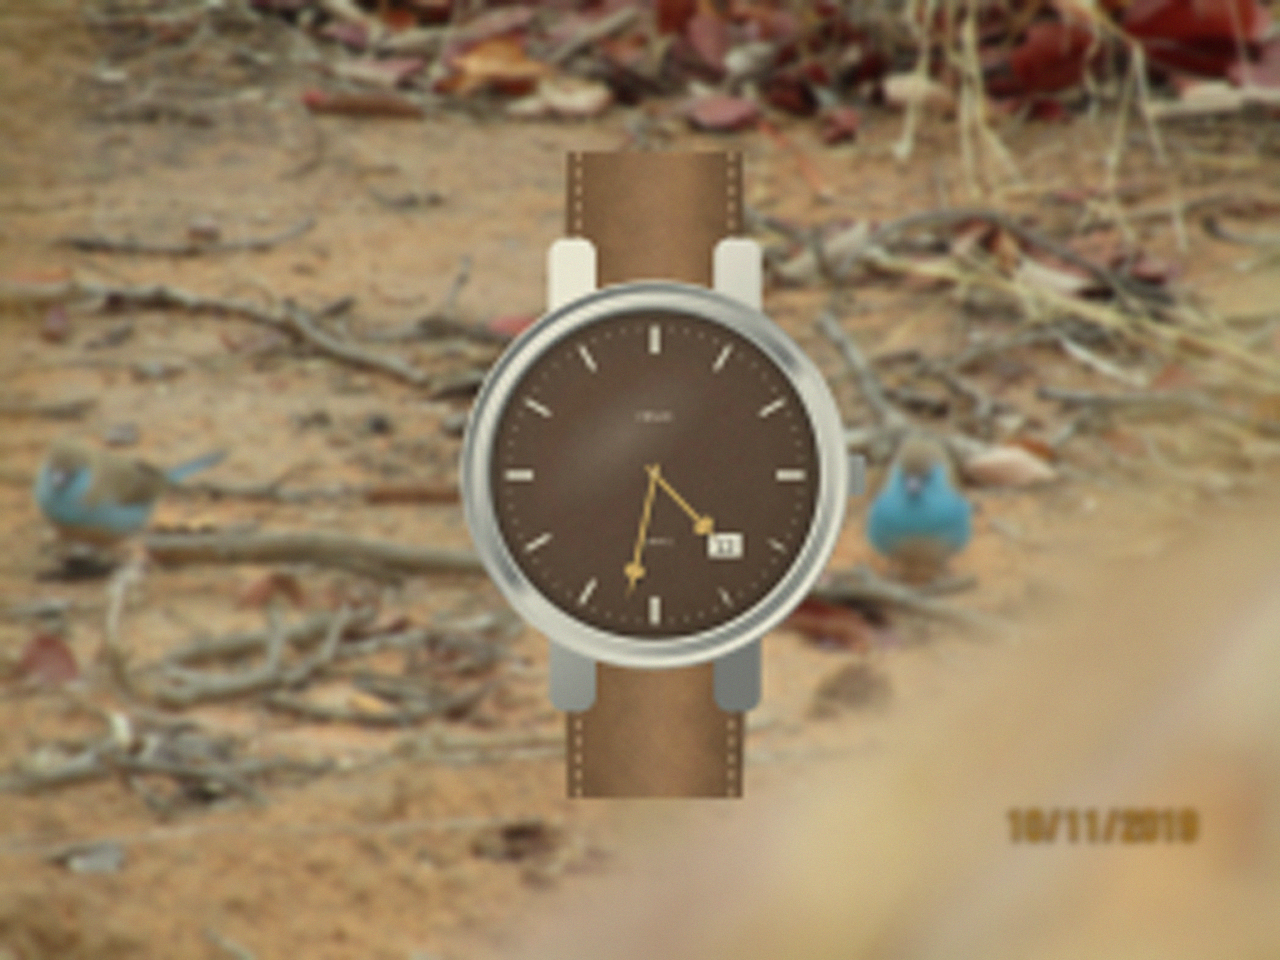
4 h 32 min
